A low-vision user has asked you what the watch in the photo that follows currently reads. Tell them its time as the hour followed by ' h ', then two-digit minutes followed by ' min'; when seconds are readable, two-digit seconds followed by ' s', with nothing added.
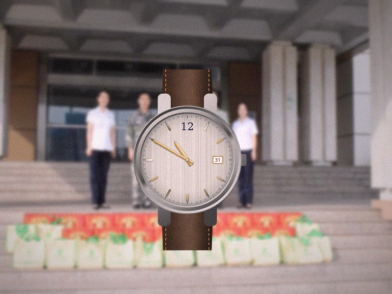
10 h 50 min
